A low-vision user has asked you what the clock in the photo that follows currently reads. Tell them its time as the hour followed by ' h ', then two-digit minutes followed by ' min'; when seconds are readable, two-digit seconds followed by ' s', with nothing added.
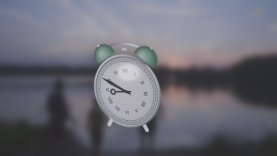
8 h 49 min
